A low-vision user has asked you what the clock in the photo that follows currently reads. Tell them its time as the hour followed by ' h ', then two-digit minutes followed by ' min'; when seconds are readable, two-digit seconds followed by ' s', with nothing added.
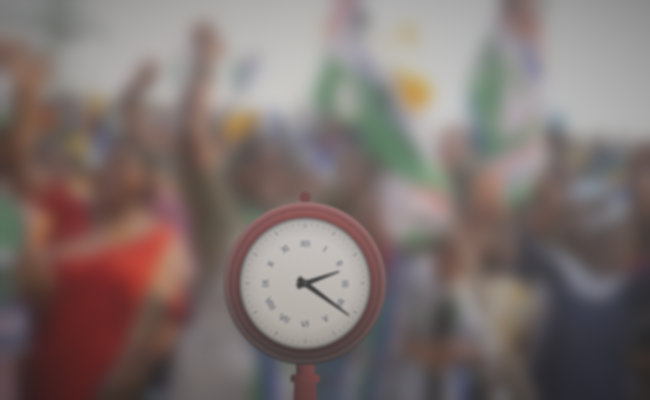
2 h 21 min
